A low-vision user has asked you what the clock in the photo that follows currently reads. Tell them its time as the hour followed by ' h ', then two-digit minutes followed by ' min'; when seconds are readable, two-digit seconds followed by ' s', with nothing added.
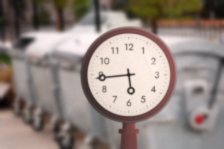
5 h 44 min
